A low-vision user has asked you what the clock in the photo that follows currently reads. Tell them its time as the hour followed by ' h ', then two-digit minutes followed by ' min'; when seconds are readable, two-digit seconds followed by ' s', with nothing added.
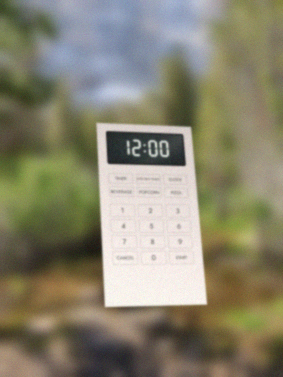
12 h 00 min
